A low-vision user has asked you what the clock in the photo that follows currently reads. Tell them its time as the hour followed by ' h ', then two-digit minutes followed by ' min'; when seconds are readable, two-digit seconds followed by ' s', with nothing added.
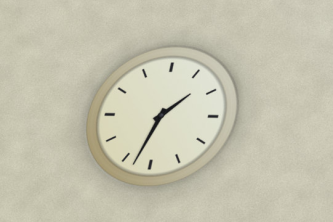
1 h 33 min
